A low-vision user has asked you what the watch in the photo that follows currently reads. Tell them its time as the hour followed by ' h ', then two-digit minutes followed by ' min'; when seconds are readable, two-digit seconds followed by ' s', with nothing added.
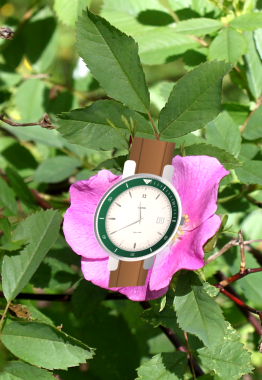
11 h 40 min
